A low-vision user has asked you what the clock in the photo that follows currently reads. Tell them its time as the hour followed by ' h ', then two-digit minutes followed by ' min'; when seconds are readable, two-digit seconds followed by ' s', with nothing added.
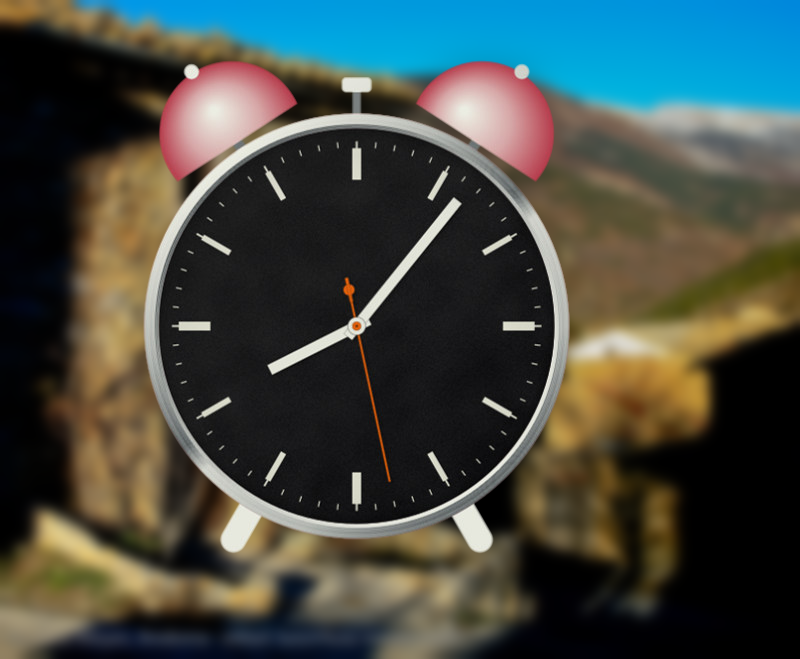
8 h 06 min 28 s
